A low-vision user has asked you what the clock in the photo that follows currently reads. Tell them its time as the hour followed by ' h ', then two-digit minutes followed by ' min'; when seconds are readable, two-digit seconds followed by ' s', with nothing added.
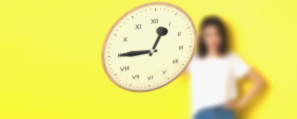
12 h 45 min
